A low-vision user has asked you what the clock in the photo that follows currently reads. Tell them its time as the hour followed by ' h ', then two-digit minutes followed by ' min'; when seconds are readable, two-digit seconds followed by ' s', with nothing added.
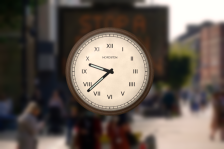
9 h 38 min
